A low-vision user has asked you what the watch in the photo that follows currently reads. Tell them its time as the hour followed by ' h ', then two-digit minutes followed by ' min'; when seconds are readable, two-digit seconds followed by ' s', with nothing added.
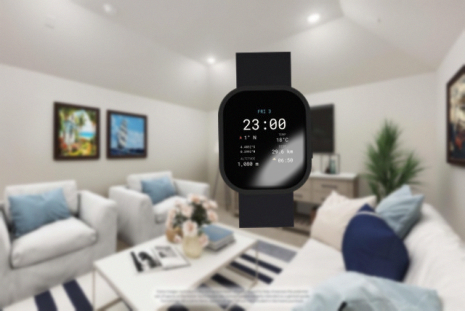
23 h 00 min
